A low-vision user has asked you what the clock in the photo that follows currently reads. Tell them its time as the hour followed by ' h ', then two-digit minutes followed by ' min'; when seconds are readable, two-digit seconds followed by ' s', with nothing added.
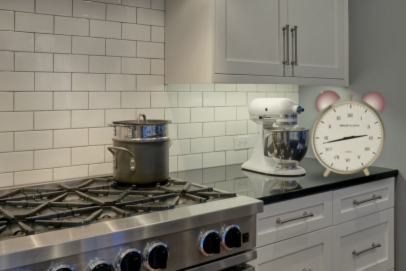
2 h 43 min
